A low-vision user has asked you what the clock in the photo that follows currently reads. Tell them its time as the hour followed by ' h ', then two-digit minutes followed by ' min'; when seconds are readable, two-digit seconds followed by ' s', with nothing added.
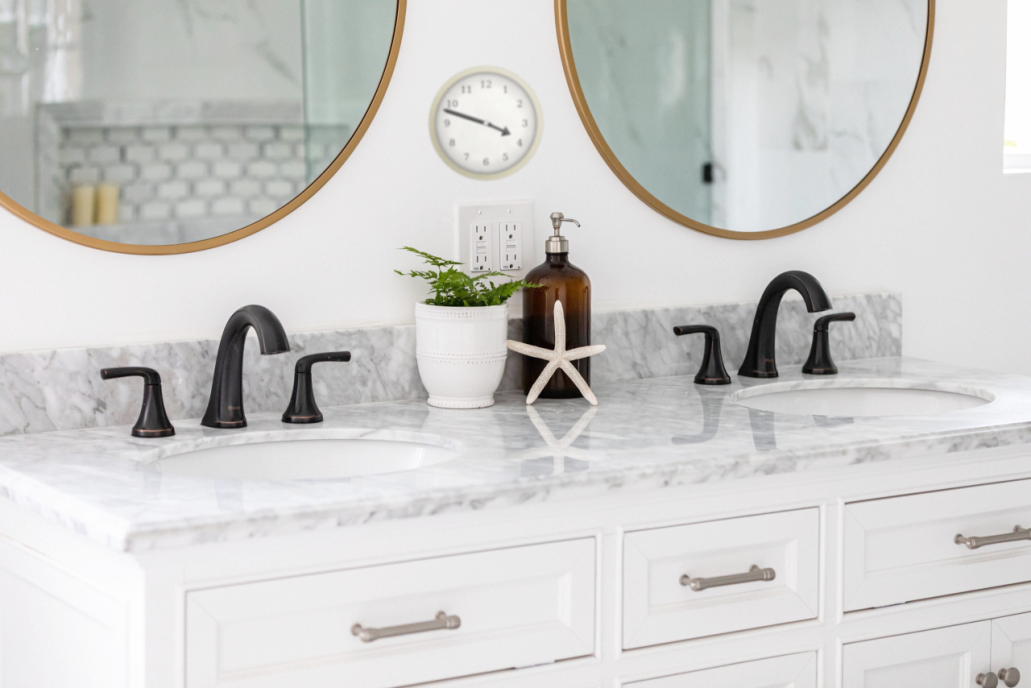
3 h 48 min
